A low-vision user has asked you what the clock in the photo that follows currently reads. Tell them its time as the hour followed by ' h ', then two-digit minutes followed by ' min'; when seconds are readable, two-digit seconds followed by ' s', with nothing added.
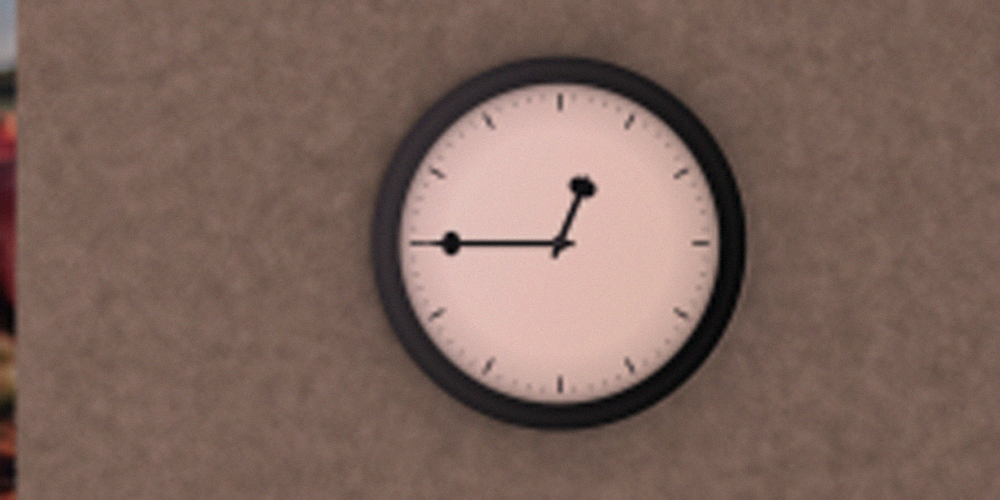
12 h 45 min
